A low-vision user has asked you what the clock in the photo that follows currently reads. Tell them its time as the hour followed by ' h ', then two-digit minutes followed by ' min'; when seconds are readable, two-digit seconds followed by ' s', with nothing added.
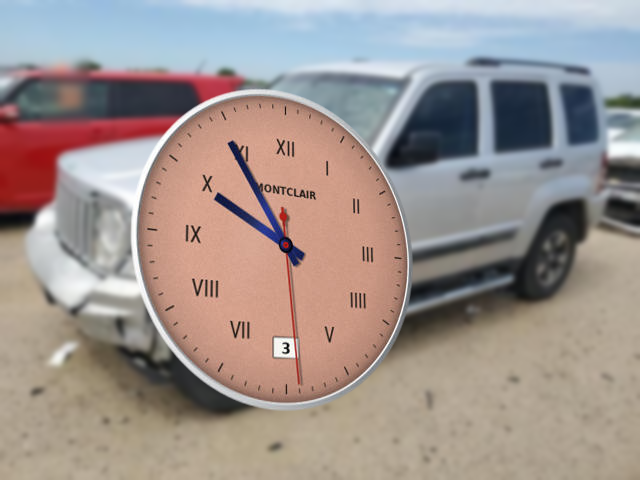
9 h 54 min 29 s
